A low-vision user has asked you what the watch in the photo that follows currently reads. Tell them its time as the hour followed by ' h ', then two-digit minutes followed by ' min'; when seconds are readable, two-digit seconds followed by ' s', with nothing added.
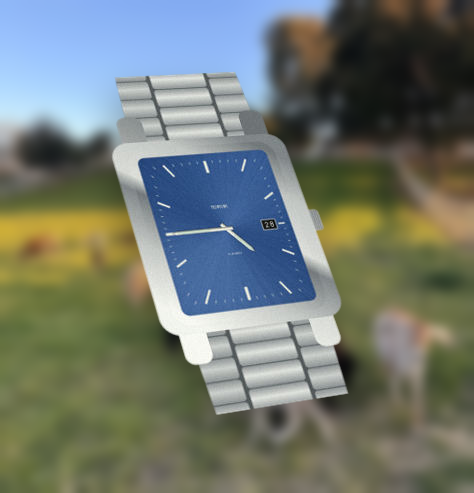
4 h 45 min
